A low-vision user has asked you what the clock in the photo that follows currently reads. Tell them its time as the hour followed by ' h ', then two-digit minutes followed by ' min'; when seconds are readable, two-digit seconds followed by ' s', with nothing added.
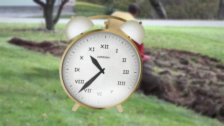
10 h 37 min
